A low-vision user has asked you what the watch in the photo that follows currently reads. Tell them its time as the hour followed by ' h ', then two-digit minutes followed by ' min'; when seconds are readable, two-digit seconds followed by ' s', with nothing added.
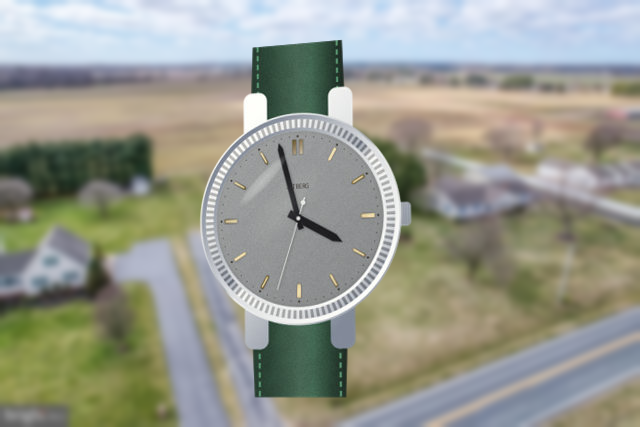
3 h 57 min 33 s
